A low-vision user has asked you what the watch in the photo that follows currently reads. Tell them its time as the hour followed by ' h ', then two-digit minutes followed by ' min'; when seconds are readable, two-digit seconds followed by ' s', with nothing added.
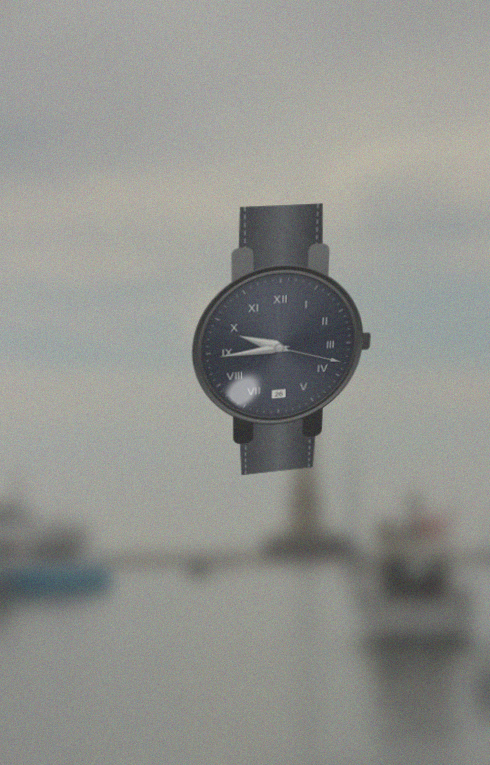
9 h 44 min 18 s
